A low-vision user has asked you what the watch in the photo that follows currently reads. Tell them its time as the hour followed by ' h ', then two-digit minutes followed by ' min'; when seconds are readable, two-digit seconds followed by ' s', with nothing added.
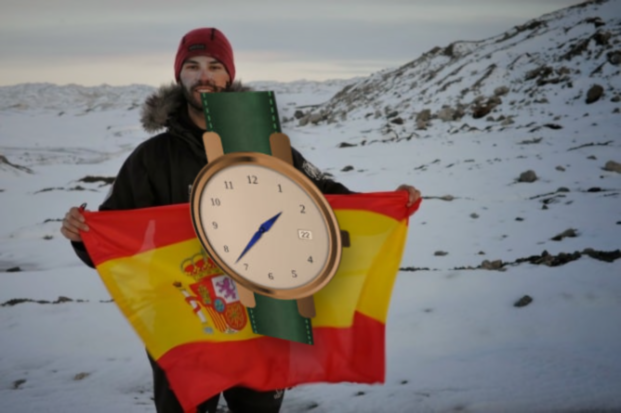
1 h 37 min
